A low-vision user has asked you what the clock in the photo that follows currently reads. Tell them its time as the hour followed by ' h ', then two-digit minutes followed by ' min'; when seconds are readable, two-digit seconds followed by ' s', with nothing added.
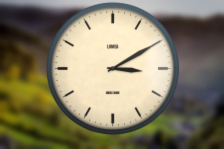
3 h 10 min
